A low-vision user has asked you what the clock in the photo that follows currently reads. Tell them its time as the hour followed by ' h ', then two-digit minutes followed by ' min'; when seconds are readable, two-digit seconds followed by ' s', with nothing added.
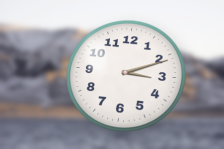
3 h 11 min
